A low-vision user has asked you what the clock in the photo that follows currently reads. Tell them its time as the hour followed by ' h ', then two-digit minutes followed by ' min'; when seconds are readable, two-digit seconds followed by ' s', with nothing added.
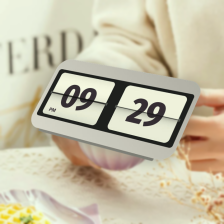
9 h 29 min
